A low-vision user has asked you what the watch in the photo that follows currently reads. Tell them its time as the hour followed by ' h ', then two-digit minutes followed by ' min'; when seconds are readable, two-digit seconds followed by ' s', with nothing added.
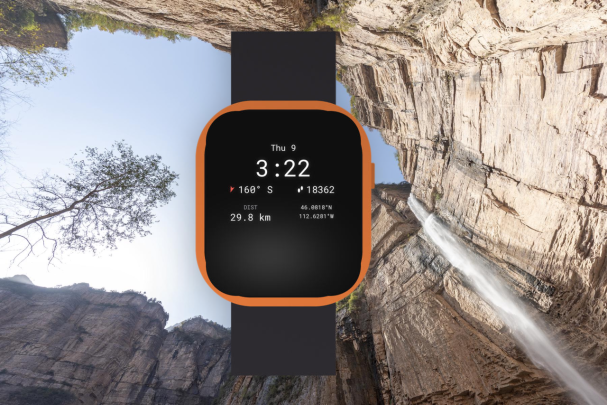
3 h 22 min
